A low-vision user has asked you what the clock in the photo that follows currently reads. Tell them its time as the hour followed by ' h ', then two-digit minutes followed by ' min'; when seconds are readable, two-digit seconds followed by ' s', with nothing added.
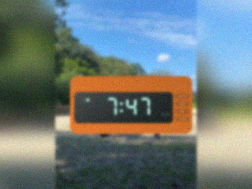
7 h 47 min
